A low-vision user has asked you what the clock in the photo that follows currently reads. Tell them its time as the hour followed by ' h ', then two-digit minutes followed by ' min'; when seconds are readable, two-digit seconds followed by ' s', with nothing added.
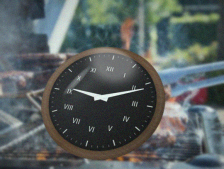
9 h 11 min
